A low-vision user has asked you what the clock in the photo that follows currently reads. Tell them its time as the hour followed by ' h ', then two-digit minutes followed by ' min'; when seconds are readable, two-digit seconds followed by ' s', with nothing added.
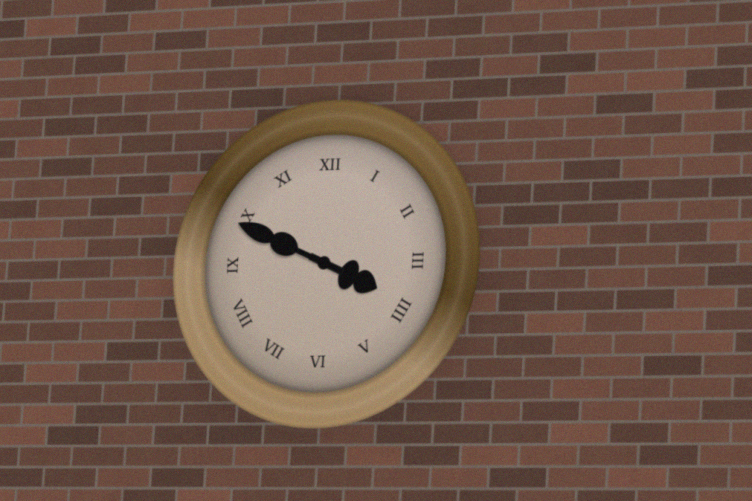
3 h 49 min
